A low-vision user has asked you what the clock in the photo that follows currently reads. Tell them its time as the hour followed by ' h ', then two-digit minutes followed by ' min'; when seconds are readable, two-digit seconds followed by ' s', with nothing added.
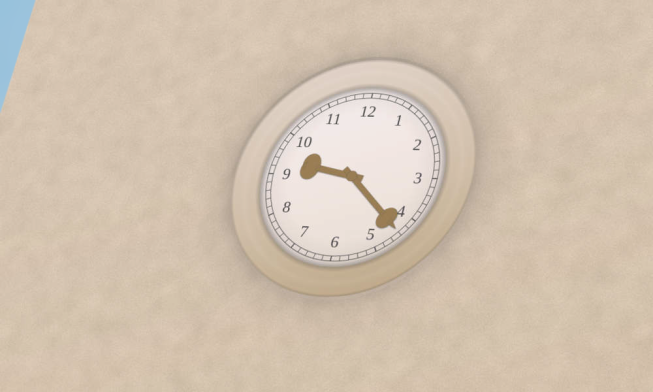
9 h 22 min
